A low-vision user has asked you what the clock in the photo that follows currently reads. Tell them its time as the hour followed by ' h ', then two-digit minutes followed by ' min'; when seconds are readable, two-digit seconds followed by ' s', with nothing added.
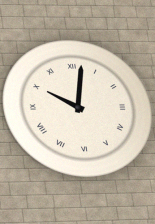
10 h 02 min
